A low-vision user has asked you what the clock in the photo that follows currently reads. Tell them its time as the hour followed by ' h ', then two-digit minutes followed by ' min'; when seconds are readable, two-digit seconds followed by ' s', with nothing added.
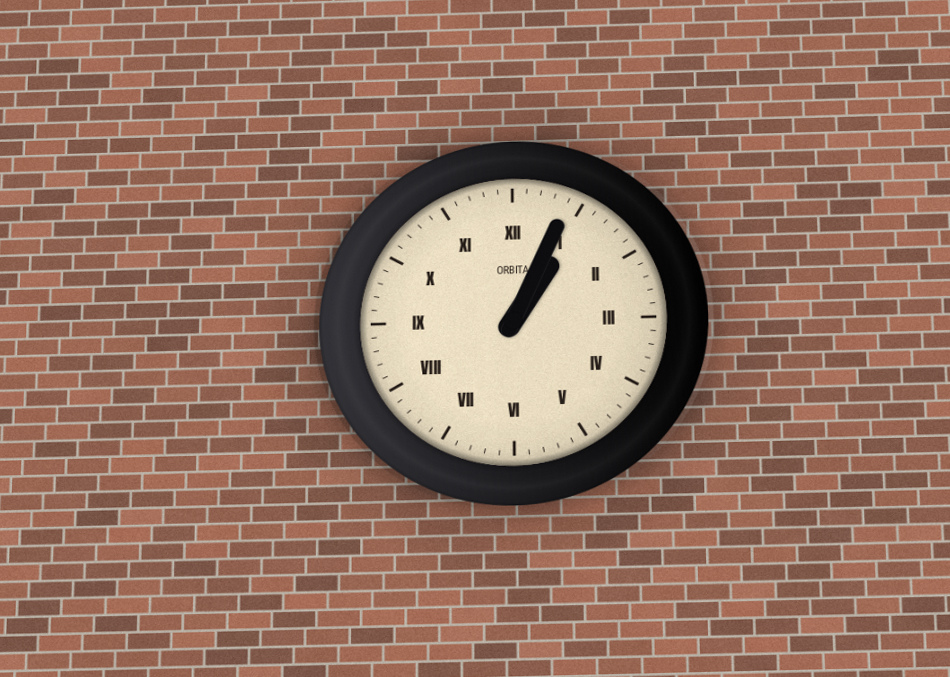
1 h 04 min
